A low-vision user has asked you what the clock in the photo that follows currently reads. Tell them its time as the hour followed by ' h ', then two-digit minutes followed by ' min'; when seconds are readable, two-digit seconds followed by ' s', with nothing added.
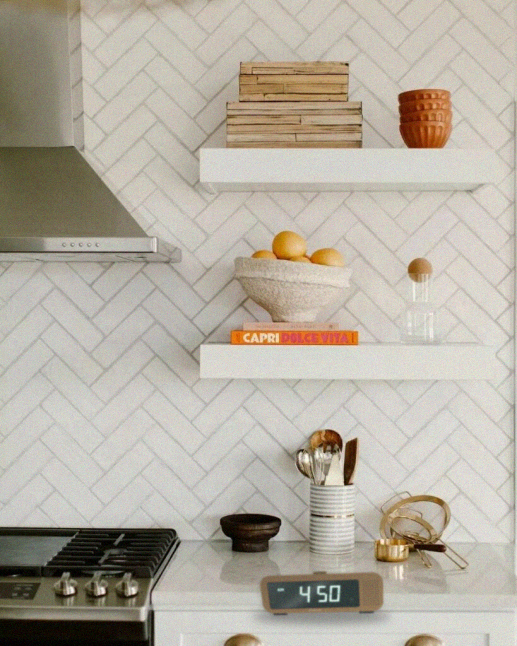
4 h 50 min
